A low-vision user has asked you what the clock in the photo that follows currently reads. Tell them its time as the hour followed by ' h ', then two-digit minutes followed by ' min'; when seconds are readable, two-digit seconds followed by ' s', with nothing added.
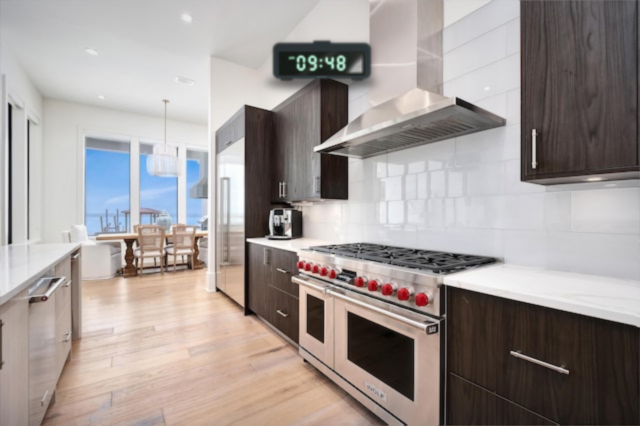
9 h 48 min
